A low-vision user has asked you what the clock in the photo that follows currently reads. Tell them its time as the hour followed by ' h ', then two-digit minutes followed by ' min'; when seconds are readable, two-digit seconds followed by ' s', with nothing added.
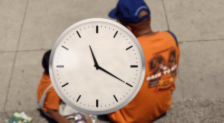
11 h 20 min
